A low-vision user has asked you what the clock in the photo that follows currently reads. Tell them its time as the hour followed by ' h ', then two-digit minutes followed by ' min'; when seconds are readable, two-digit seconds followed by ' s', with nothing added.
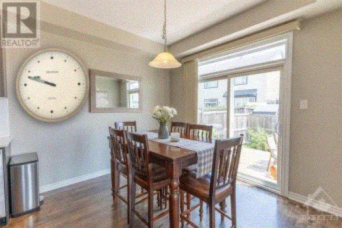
9 h 48 min
